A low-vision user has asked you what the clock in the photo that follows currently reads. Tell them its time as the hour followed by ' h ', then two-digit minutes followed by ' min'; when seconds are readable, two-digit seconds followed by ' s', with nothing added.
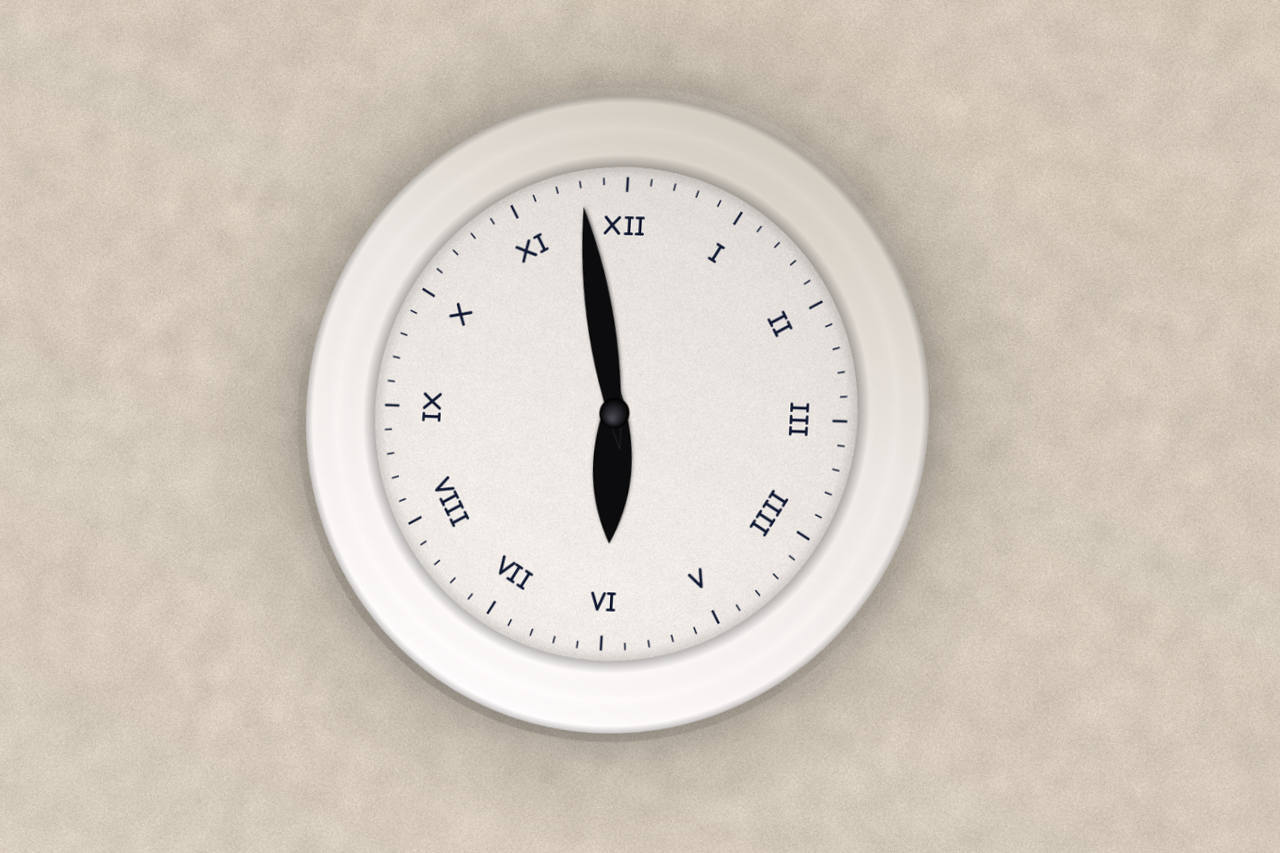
5 h 58 min
